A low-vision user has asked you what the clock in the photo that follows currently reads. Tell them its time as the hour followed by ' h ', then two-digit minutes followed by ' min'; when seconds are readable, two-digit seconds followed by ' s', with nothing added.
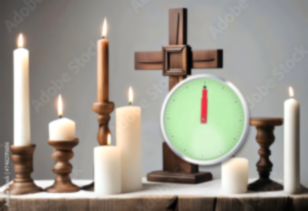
12 h 00 min
